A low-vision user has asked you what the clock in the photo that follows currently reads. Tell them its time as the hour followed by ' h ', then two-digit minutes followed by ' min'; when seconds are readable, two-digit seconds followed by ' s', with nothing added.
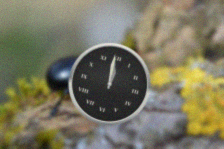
11 h 59 min
